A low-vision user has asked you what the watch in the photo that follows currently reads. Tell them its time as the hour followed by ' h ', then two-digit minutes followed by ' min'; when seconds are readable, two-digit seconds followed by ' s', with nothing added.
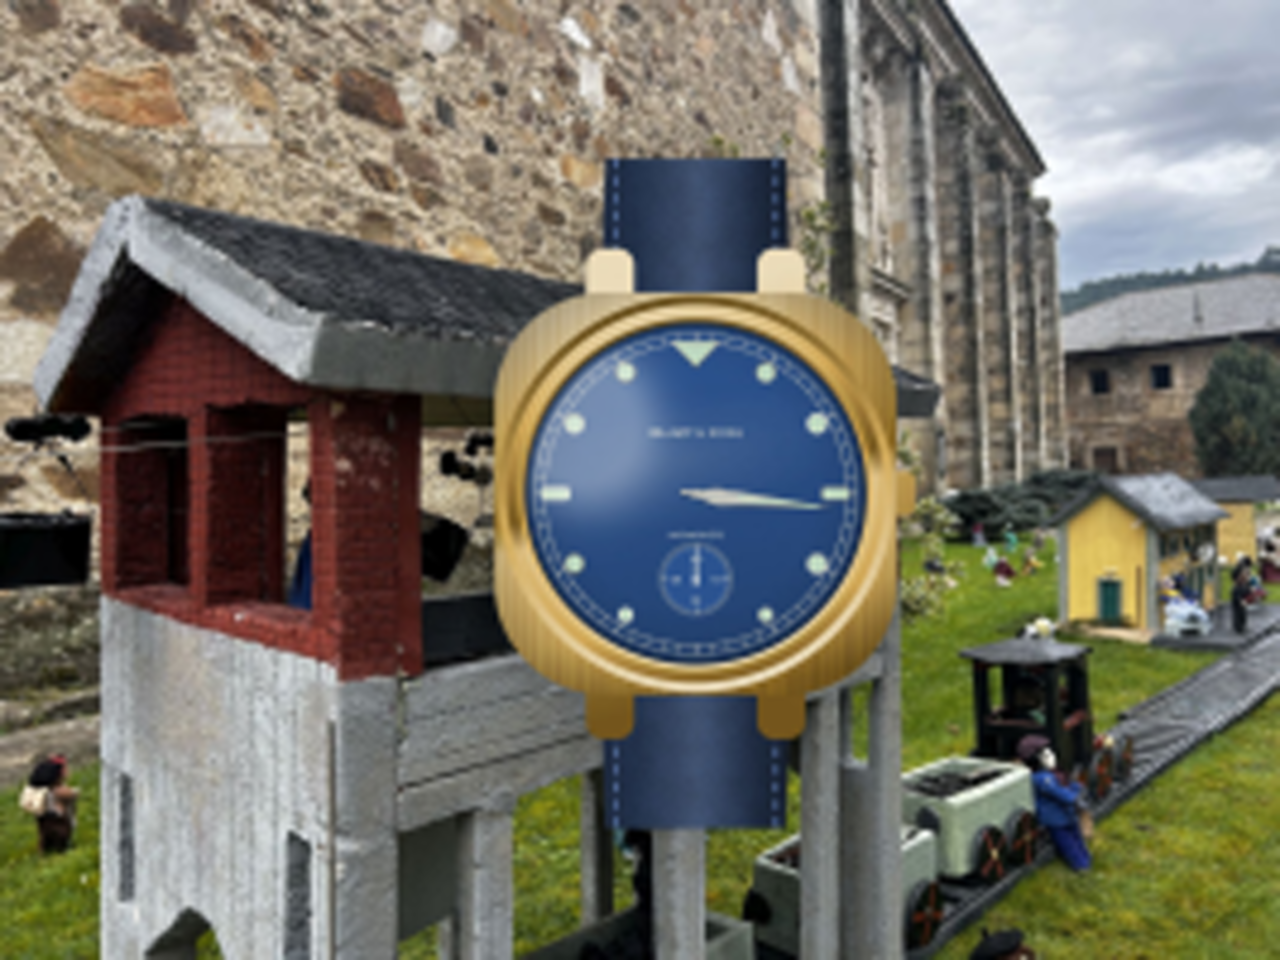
3 h 16 min
